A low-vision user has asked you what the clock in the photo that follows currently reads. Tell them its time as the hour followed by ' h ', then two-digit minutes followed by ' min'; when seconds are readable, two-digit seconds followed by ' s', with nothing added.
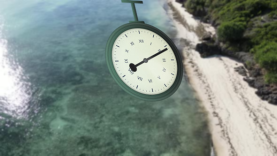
8 h 11 min
